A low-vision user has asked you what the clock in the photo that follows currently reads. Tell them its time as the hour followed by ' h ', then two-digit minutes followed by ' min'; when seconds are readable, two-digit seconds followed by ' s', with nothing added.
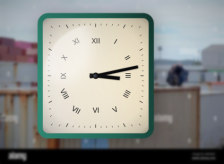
3 h 13 min
